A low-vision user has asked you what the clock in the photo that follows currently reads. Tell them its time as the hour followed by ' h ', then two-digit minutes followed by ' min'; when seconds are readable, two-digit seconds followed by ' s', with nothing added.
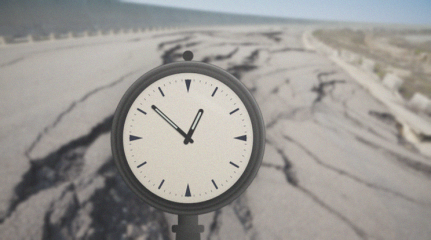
12 h 52 min
